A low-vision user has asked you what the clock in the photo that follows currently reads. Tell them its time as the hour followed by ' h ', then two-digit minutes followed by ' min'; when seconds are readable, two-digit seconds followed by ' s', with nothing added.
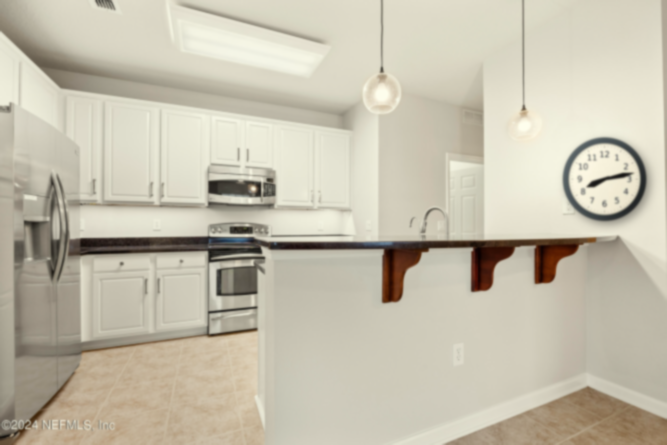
8 h 13 min
